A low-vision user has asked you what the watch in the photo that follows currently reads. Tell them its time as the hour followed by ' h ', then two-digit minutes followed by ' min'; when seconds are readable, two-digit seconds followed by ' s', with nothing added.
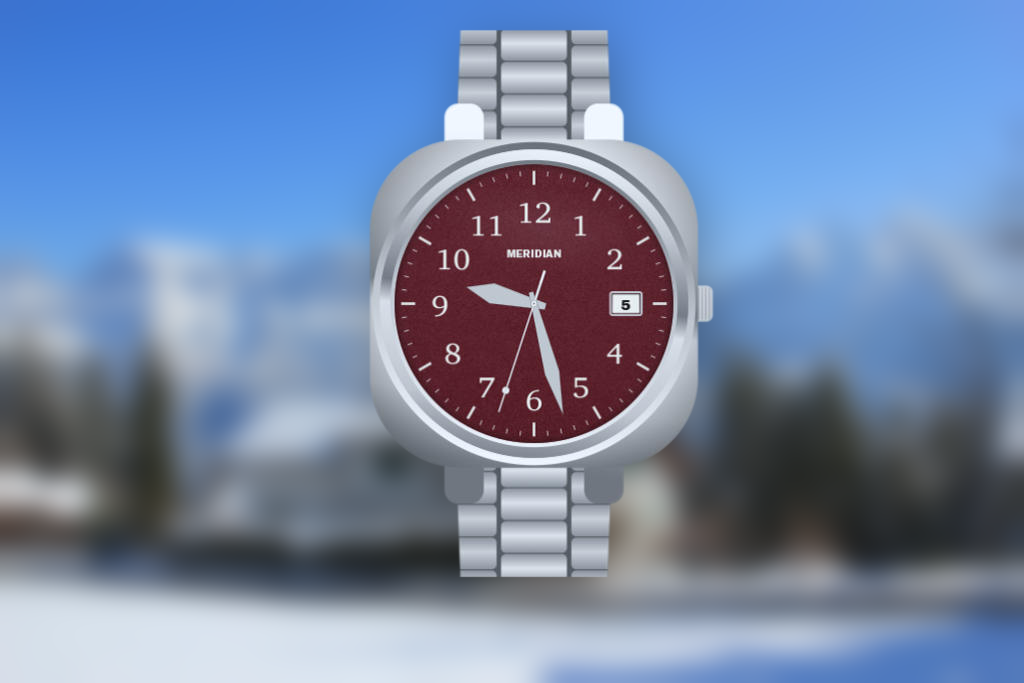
9 h 27 min 33 s
